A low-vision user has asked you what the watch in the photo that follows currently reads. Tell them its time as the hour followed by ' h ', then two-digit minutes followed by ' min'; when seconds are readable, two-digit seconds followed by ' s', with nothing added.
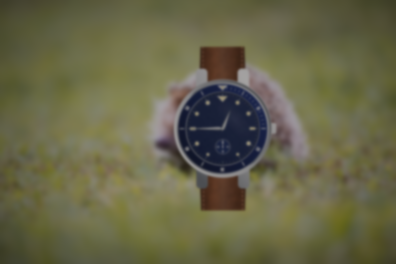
12 h 45 min
